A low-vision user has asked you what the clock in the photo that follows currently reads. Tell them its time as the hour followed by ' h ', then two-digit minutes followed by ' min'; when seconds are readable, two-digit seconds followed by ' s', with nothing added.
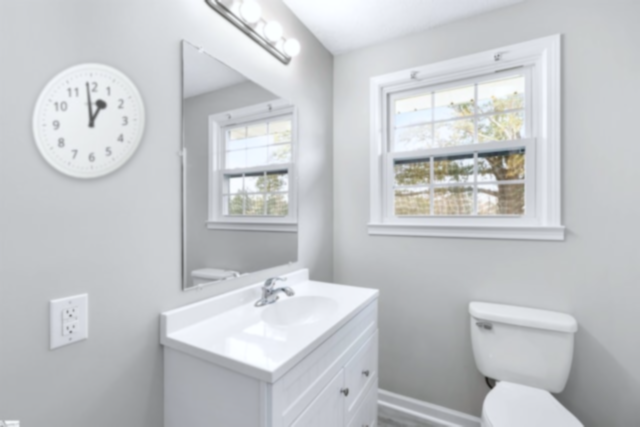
12 h 59 min
